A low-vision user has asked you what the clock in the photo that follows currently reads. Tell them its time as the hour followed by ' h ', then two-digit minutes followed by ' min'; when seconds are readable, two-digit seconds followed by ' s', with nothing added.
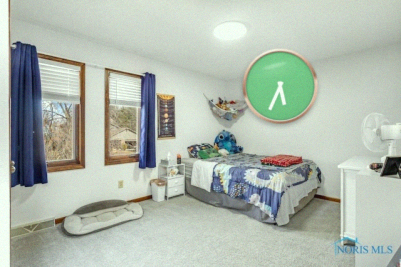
5 h 34 min
